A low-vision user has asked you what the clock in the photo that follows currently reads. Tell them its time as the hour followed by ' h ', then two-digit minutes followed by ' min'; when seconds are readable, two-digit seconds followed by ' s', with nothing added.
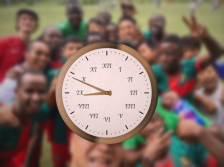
8 h 49 min
